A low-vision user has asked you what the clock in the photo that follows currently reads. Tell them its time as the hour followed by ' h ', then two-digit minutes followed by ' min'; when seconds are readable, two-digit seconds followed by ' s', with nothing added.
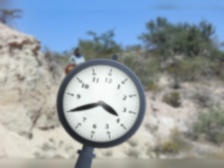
3 h 40 min
